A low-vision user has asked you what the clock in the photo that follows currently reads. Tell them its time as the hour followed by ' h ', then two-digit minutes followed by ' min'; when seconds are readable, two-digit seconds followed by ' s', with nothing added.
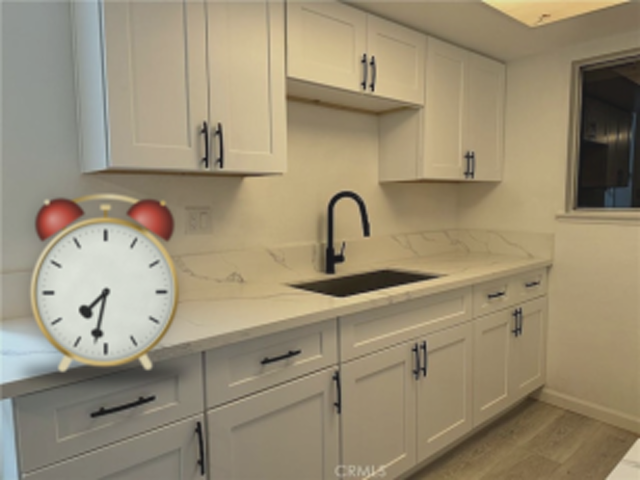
7 h 32 min
